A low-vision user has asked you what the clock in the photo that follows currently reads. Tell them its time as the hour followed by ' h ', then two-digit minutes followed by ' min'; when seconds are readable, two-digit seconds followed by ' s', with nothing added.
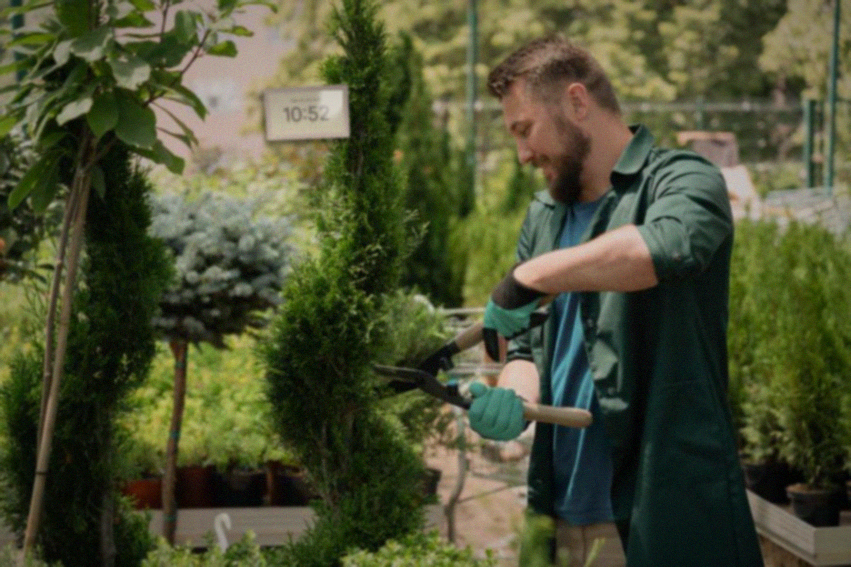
10 h 52 min
